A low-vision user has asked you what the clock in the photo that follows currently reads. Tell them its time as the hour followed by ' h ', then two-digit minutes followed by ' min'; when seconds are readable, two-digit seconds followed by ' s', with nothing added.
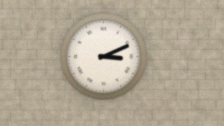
3 h 11 min
